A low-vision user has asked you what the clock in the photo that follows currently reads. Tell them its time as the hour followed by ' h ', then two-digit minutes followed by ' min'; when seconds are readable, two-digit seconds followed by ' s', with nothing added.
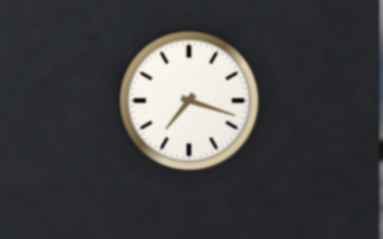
7 h 18 min
